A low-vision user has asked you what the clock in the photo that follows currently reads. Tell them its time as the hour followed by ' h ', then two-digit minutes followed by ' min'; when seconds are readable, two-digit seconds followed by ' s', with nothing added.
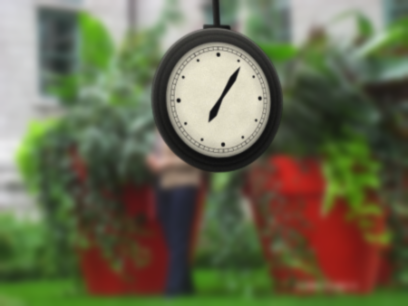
7 h 06 min
